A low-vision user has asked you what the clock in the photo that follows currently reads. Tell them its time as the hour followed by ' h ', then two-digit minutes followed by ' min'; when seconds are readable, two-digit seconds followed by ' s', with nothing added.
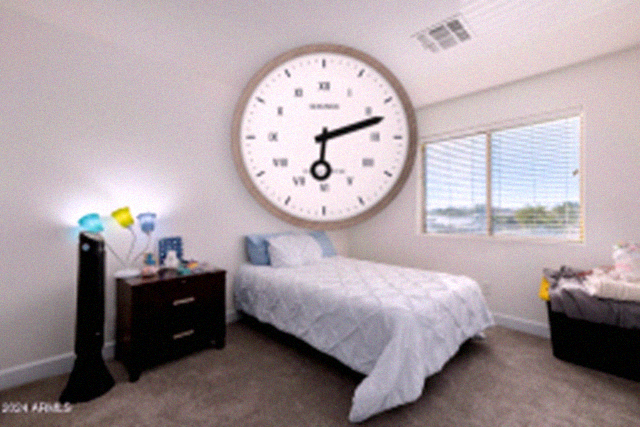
6 h 12 min
